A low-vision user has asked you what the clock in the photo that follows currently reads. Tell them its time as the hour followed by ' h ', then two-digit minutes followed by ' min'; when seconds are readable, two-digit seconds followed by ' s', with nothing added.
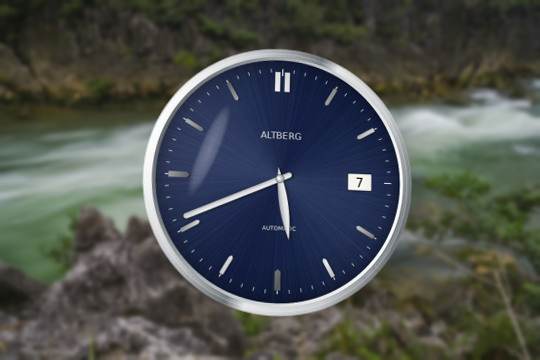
5 h 41 min
